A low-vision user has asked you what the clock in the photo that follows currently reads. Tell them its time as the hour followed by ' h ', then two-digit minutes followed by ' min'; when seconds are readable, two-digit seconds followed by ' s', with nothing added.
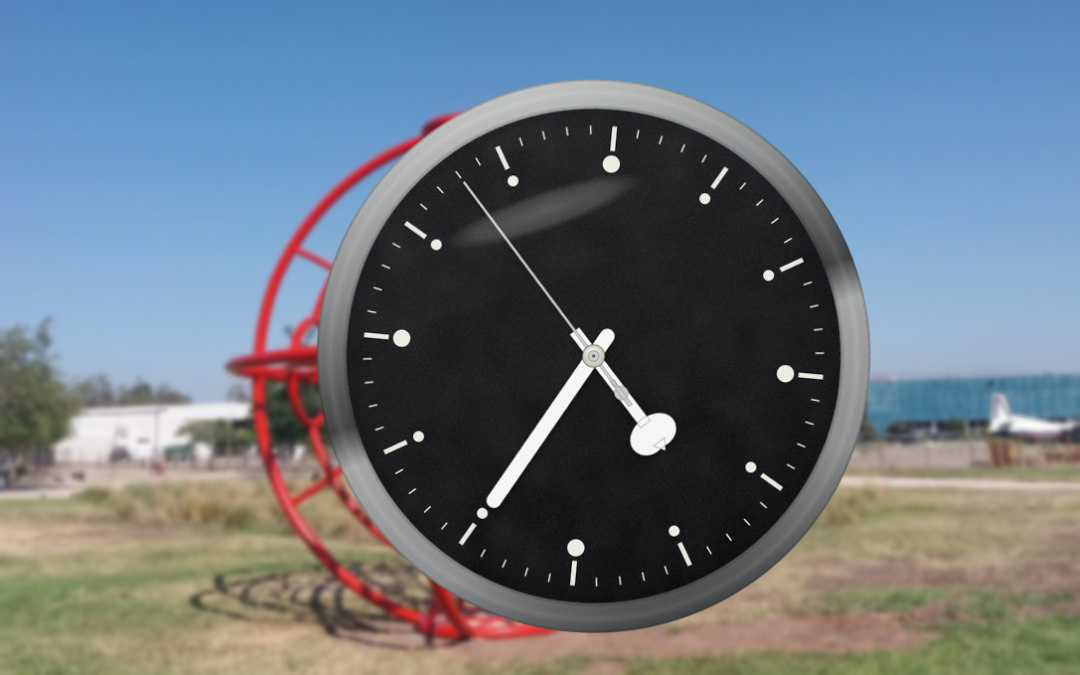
4 h 34 min 53 s
